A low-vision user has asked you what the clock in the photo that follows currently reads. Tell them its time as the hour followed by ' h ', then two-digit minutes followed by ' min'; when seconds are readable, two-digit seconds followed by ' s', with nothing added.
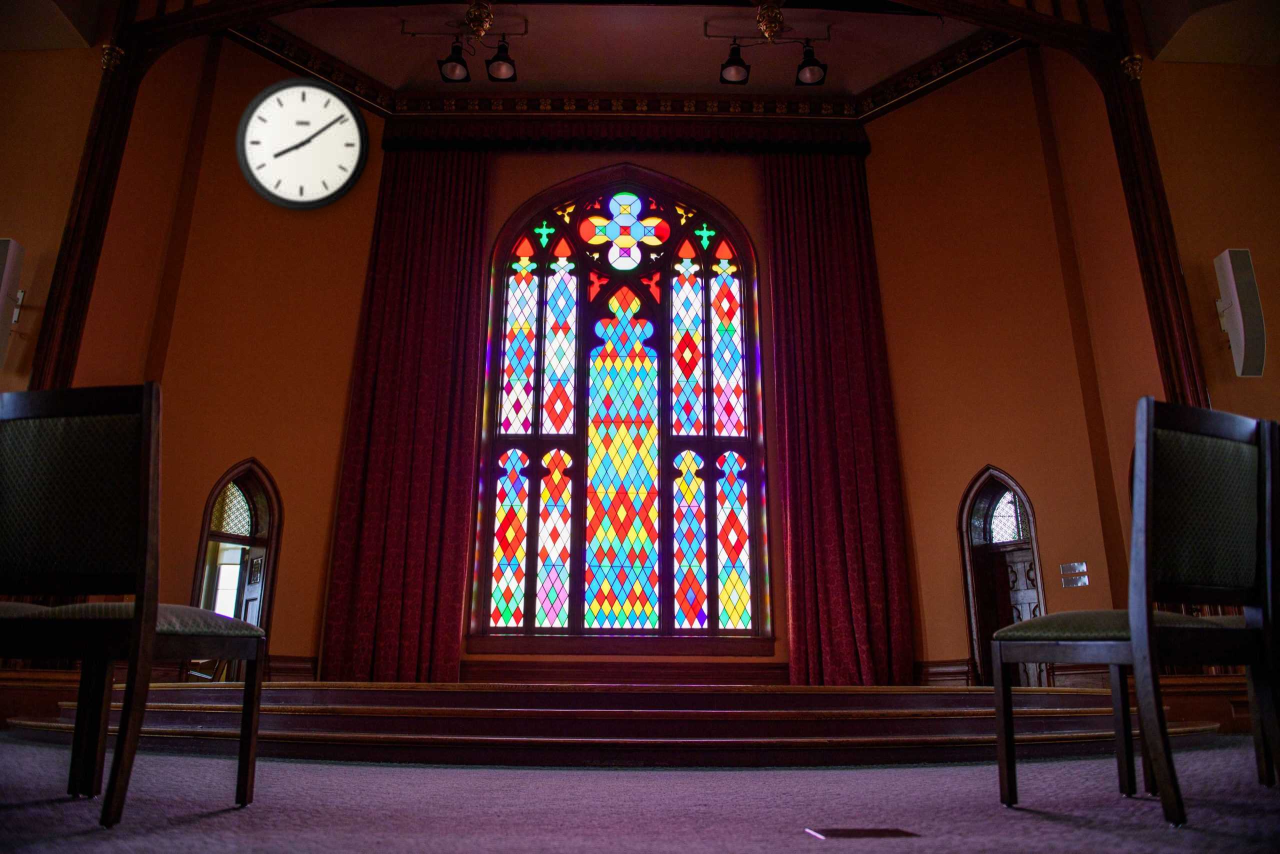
8 h 09 min
